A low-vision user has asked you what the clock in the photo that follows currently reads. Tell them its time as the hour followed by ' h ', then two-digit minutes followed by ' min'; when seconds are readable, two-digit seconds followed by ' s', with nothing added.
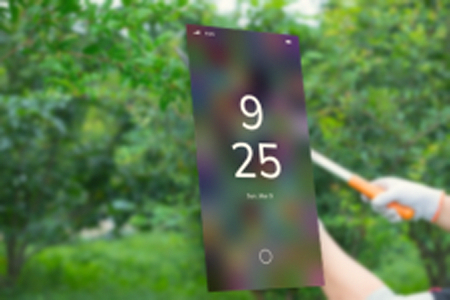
9 h 25 min
